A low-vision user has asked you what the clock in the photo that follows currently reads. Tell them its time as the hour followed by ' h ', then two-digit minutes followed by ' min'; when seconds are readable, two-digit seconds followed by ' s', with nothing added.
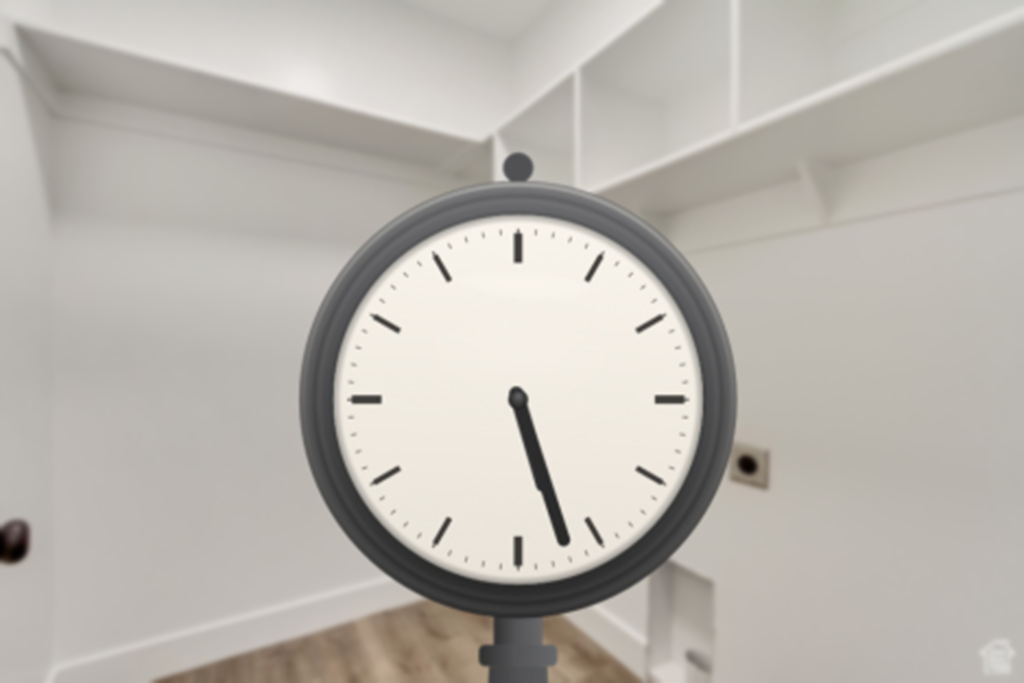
5 h 27 min
